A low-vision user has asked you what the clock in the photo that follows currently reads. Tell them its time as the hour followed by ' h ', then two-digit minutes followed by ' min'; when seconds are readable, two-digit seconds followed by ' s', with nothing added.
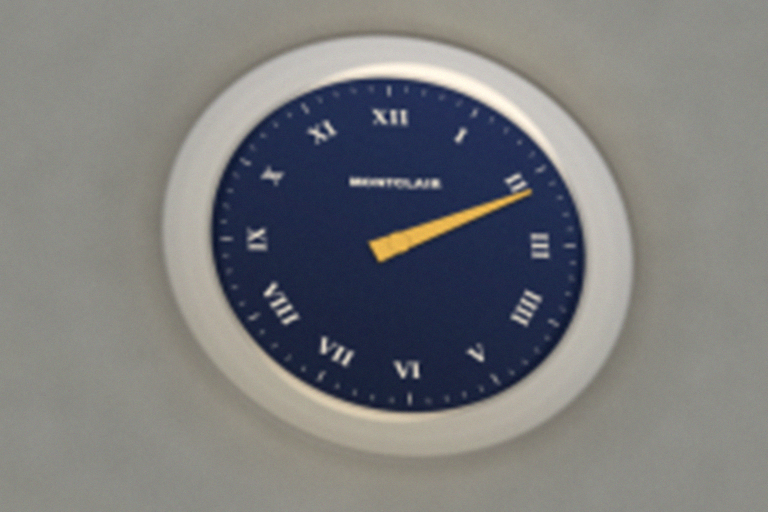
2 h 11 min
